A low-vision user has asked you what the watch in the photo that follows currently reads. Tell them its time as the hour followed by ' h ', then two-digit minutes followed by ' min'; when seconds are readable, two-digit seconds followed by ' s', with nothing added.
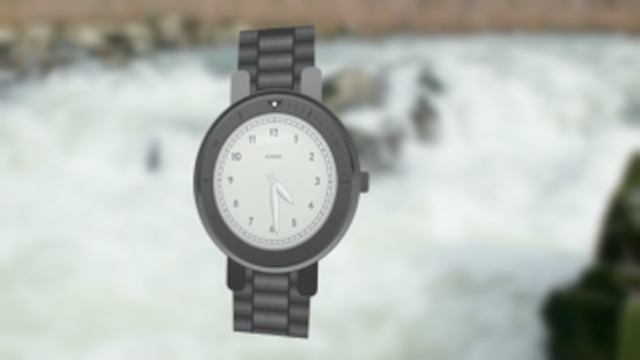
4 h 29 min
